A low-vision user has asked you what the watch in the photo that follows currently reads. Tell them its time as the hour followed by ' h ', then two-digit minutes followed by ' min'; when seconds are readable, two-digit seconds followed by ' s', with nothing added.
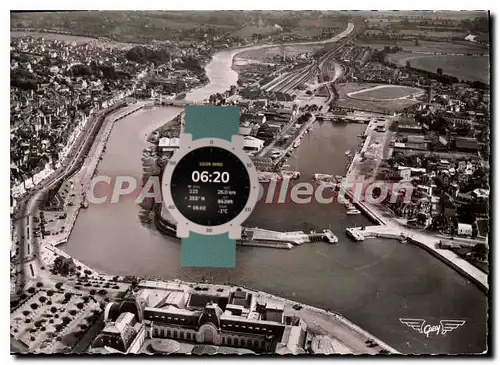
6 h 20 min
